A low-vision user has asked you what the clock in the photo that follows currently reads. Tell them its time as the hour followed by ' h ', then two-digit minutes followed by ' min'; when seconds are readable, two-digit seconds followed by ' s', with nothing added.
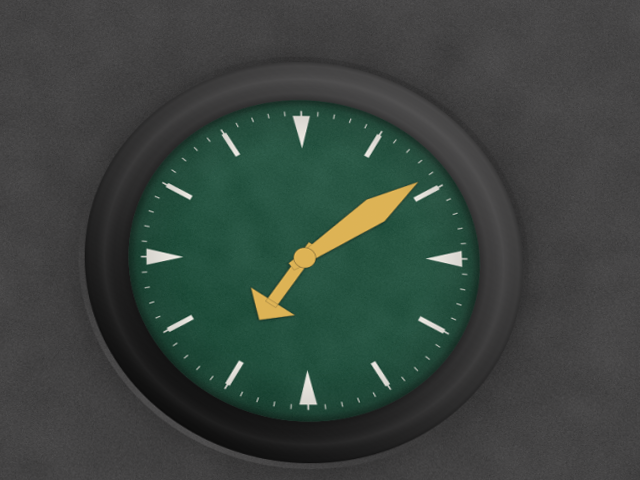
7 h 09 min
